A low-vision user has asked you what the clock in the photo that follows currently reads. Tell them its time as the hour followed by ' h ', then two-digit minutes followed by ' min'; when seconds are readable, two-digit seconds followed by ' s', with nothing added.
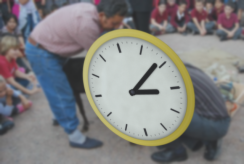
3 h 09 min
